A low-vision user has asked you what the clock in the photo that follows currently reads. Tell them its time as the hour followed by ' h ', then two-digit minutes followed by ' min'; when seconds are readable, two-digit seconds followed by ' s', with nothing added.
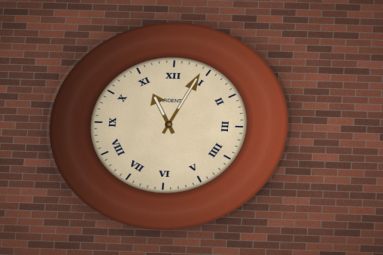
11 h 04 min
